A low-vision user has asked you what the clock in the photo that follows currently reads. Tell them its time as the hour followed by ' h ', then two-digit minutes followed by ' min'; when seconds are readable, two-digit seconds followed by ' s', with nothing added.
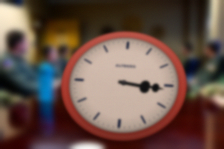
3 h 16 min
